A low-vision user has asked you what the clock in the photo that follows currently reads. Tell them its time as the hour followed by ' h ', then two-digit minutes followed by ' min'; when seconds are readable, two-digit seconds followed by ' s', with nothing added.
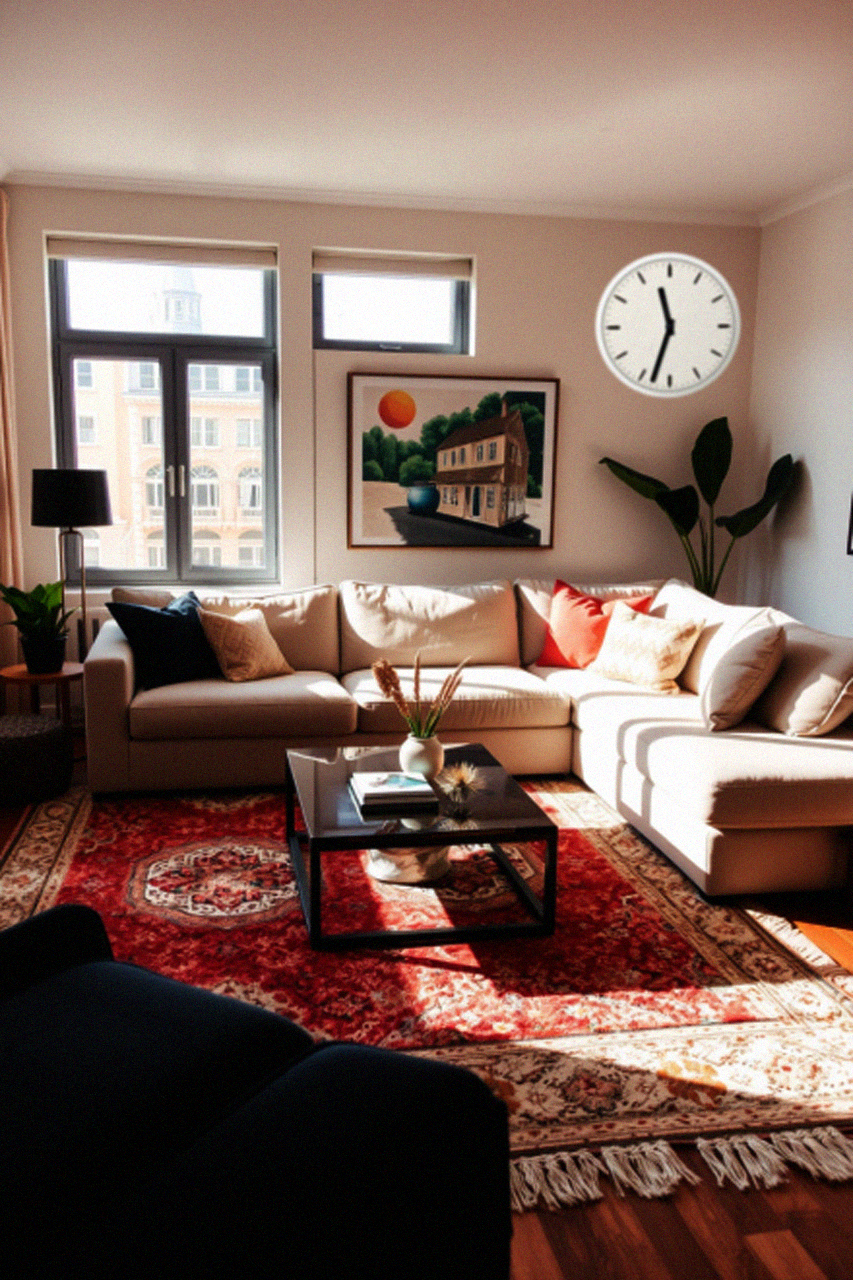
11 h 33 min
